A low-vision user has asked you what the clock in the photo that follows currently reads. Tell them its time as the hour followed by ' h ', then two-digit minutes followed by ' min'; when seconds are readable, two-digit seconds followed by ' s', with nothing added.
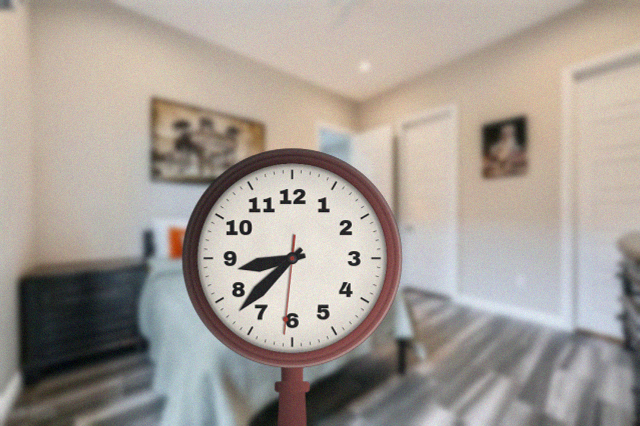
8 h 37 min 31 s
